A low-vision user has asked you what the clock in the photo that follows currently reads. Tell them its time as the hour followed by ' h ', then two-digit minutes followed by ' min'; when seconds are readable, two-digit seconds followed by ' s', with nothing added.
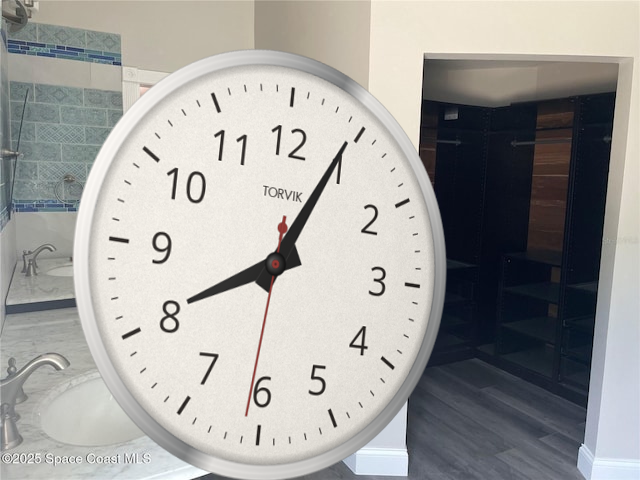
8 h 04 min 31 s
